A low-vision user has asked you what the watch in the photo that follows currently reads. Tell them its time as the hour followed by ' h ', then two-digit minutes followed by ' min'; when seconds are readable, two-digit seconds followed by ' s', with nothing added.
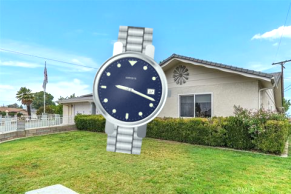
9 h 18 min
